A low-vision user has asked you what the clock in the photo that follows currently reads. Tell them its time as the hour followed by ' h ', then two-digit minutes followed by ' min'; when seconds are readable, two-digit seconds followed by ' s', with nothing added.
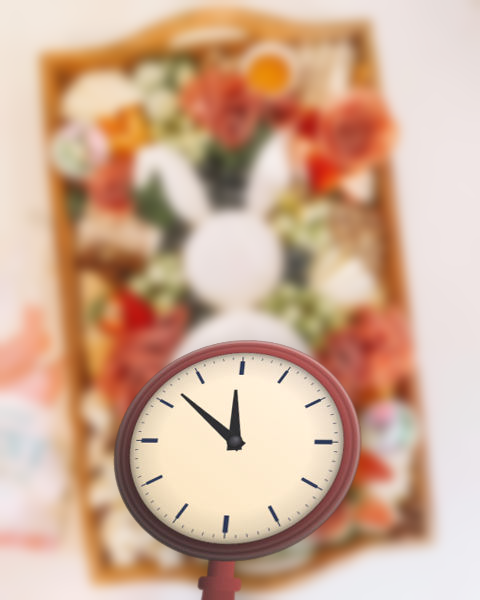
11 h 52 min
